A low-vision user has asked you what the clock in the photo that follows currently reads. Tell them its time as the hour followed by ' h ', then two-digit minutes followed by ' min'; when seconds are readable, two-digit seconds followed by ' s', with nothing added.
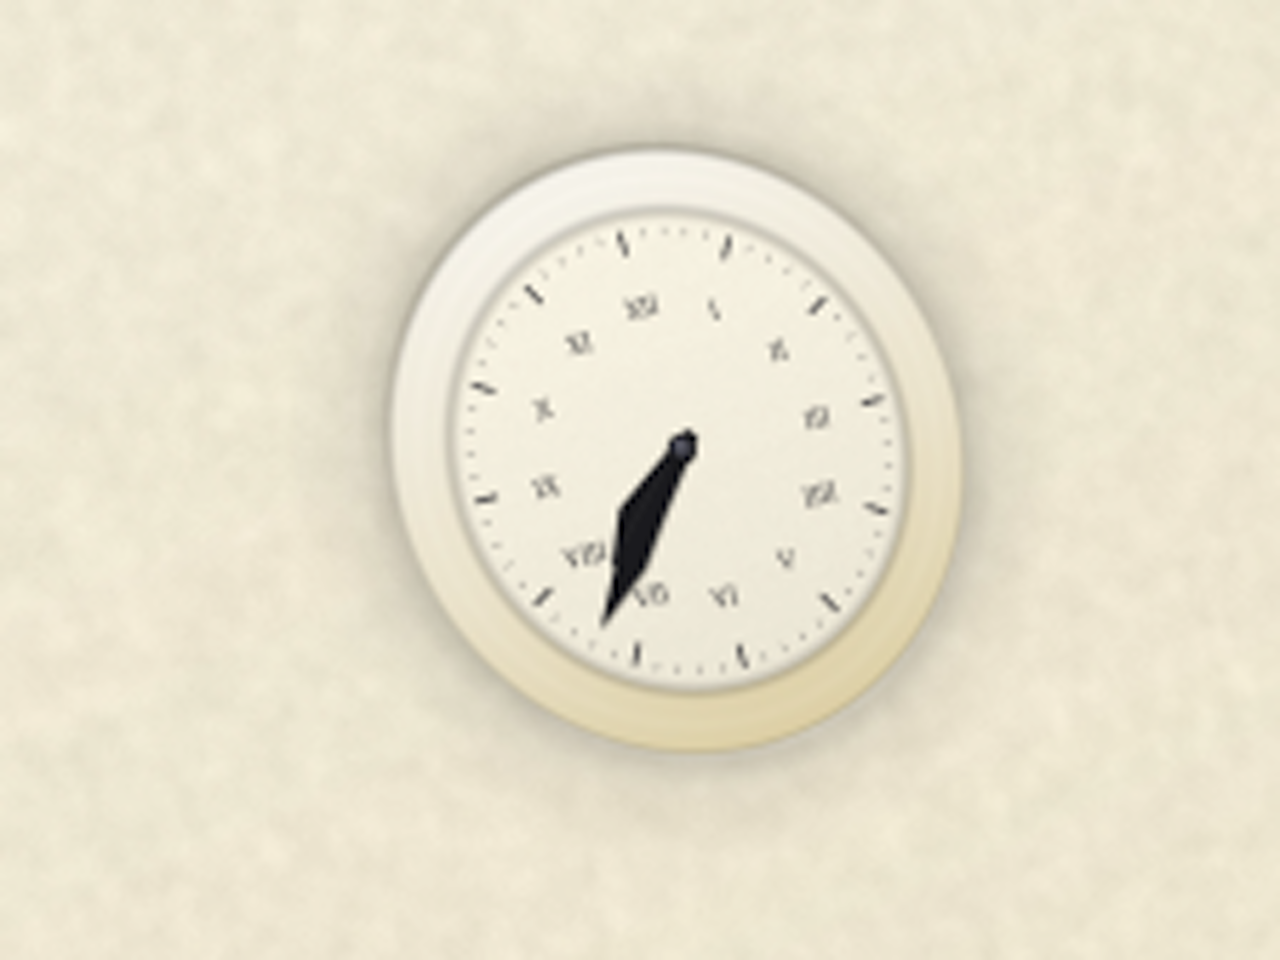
7 h 37 min
